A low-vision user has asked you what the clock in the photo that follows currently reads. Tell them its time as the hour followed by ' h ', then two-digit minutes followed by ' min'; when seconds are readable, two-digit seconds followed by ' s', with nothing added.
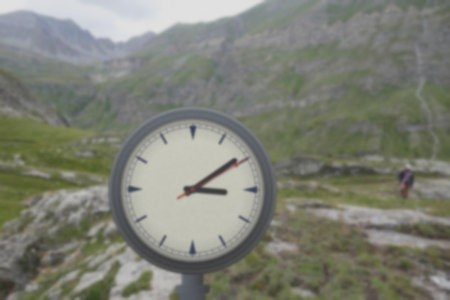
3 h 09 min 10 s
